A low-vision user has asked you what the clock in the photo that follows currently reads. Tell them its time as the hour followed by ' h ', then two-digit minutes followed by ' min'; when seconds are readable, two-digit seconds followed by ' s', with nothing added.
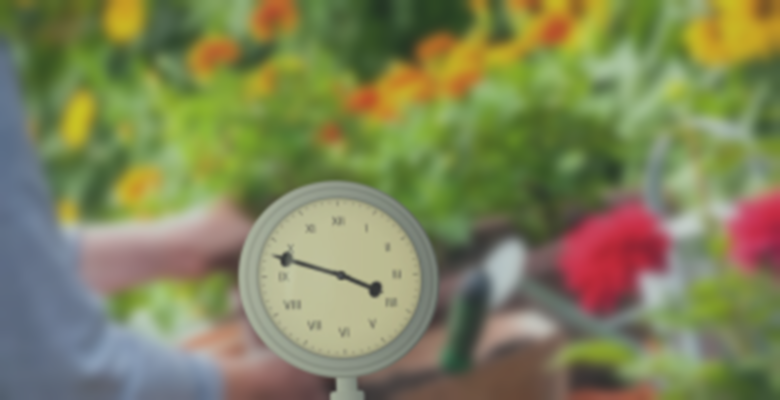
3 h 48 min
